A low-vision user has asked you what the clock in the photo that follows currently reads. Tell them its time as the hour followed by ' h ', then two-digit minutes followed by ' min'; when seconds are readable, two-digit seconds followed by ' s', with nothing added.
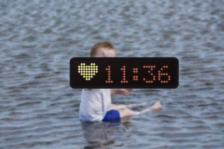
11 h 36 min
